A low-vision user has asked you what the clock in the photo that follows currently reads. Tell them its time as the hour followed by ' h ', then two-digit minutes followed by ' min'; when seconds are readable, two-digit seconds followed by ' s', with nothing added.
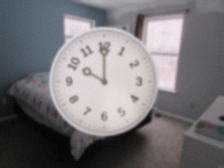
10 h 00 min
